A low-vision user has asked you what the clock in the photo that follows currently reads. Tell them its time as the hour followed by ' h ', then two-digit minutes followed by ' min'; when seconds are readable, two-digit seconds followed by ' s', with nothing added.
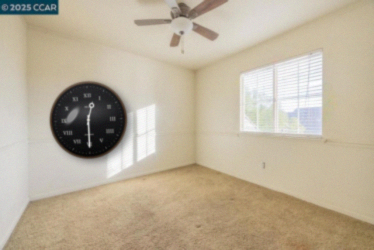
12 h 30 min
